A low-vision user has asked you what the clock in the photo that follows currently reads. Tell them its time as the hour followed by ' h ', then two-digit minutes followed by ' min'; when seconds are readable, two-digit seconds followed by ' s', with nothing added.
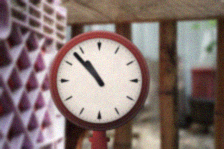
10 h 53 min
